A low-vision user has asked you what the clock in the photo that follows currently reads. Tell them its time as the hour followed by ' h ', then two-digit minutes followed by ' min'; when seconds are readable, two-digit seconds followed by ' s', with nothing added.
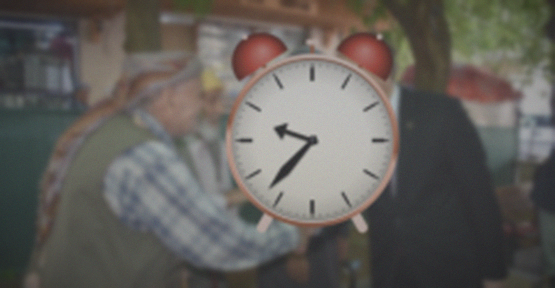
9 h 37 min
